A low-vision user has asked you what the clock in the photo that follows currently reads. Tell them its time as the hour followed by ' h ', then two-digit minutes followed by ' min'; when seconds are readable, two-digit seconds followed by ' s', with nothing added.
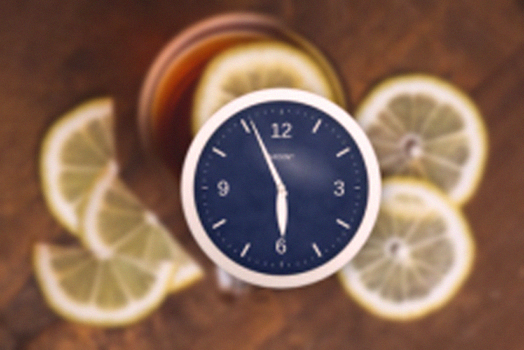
5 h 56 min
